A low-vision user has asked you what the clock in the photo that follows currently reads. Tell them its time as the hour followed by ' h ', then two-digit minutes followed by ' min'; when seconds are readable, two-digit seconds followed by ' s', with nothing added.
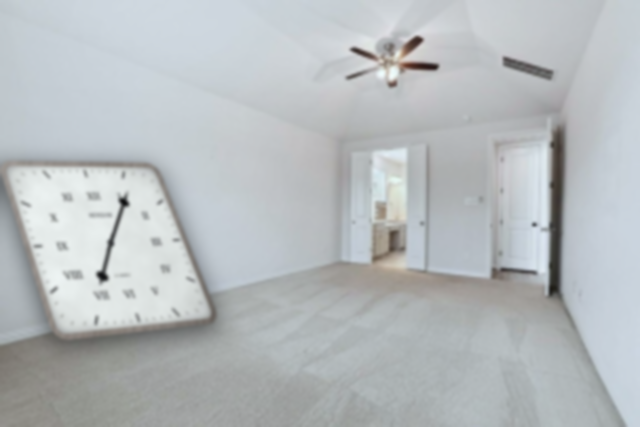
7 h 06 min
